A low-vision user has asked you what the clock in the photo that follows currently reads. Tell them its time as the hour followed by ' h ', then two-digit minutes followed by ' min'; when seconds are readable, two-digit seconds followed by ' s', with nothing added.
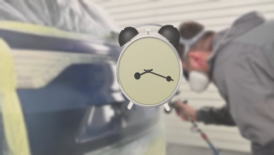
8 h 18 min
